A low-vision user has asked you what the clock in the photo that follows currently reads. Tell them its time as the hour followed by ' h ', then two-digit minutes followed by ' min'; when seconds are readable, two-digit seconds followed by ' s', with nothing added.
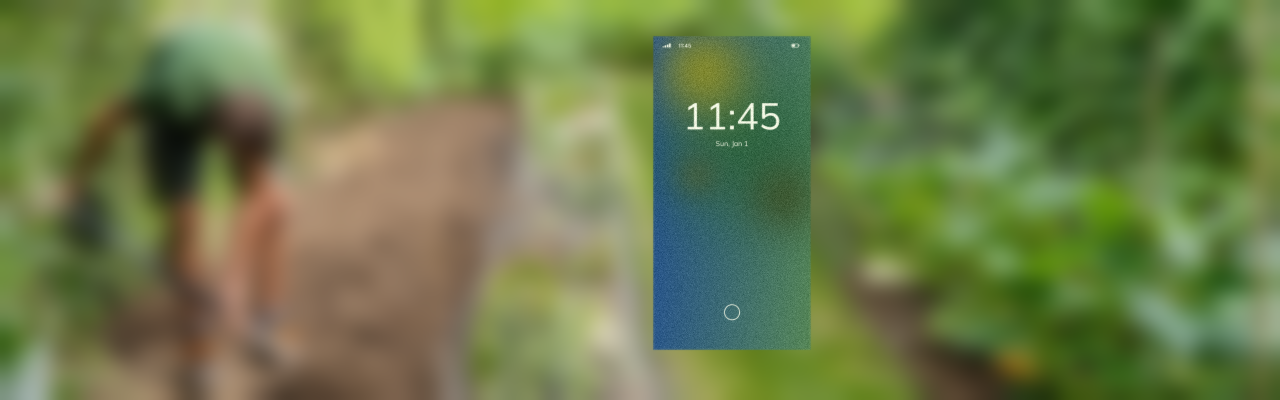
11 h 45 min
